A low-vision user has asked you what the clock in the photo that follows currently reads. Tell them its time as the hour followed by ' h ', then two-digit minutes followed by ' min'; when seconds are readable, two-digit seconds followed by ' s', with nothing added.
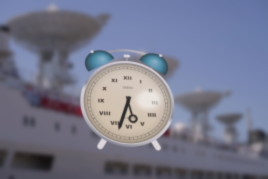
5 h 33 min
